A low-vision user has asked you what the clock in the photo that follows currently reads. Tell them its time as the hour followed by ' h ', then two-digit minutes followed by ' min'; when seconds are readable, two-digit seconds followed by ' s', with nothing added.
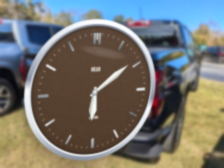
6 h 09 min
